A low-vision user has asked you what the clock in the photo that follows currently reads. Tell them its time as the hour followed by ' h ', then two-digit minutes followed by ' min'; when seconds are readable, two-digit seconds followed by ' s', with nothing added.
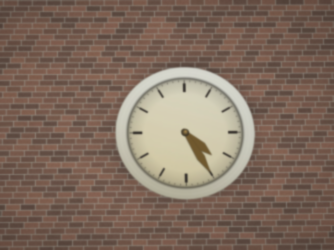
4 h 25 min
